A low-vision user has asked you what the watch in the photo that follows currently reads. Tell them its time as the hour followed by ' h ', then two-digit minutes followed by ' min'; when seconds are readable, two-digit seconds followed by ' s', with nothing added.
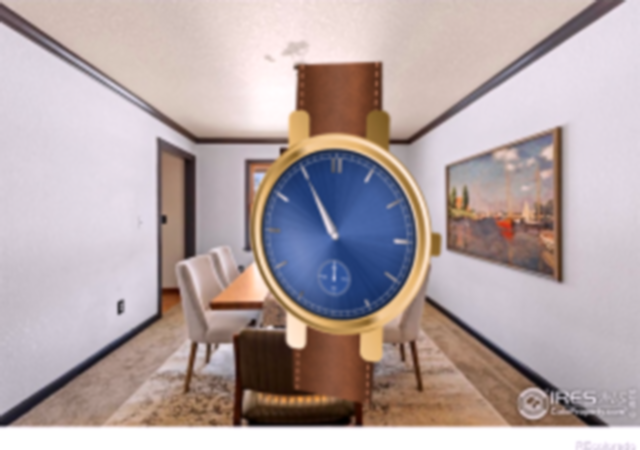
10 h 55 min
